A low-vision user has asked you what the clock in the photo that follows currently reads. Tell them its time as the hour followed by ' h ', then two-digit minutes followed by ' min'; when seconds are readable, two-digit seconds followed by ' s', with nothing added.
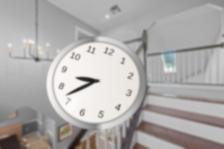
8 h 37 min
